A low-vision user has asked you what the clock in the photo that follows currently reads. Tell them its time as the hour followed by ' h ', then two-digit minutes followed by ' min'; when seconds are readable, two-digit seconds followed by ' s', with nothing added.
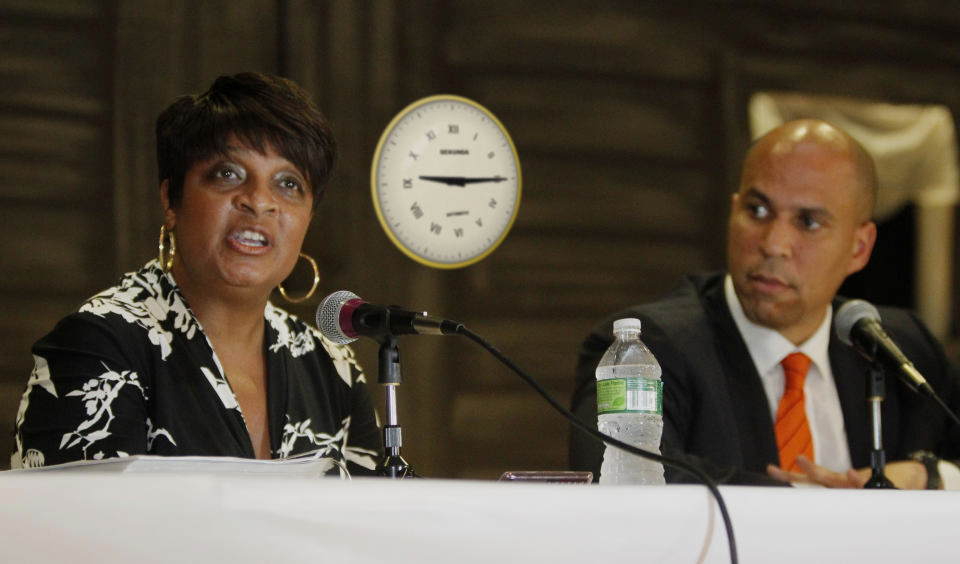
9 h 15 min
